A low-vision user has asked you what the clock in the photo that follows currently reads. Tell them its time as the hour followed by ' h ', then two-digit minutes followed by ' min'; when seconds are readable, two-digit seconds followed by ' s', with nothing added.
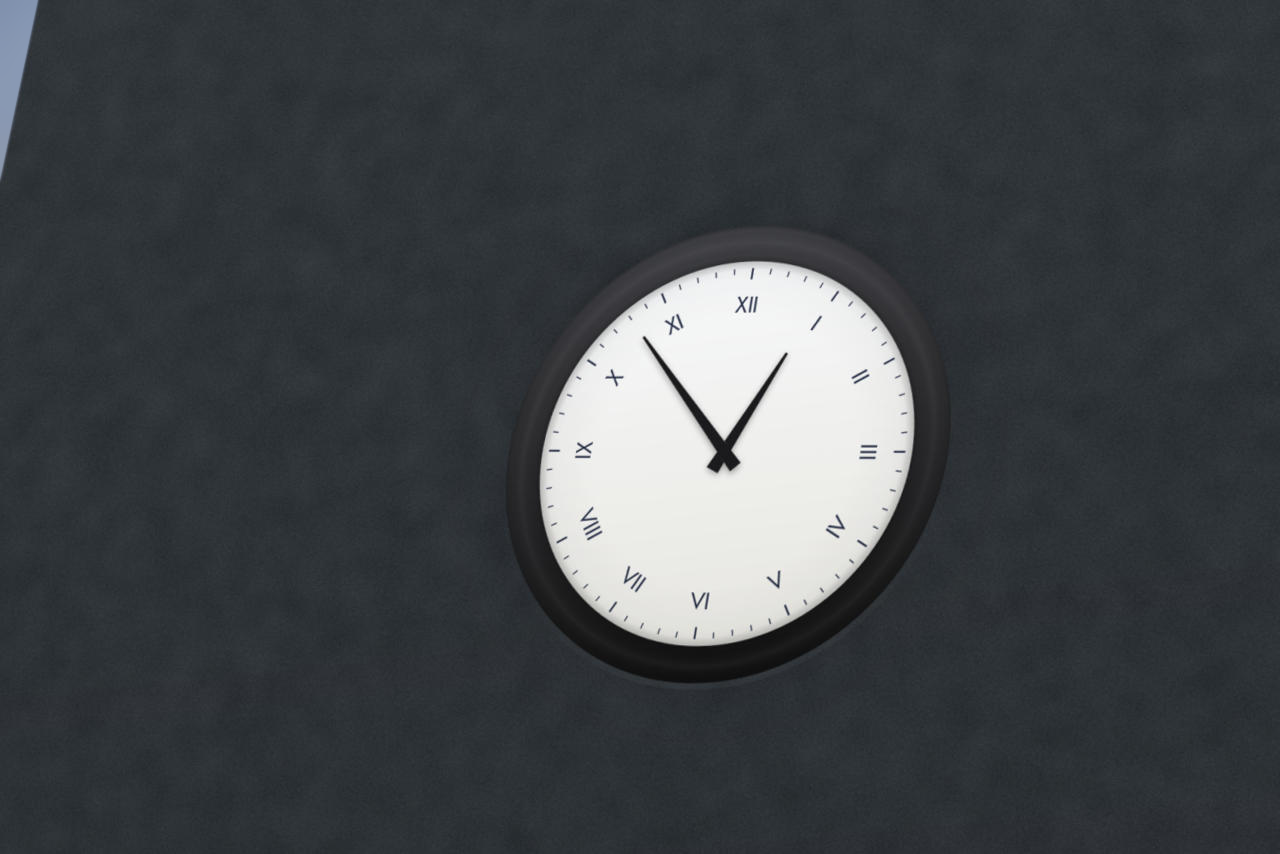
12 h 53 min
